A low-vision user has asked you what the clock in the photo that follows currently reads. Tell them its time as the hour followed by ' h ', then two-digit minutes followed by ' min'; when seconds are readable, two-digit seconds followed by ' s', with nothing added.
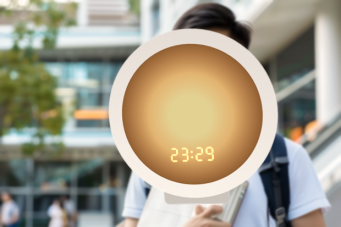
23 h 29 min
